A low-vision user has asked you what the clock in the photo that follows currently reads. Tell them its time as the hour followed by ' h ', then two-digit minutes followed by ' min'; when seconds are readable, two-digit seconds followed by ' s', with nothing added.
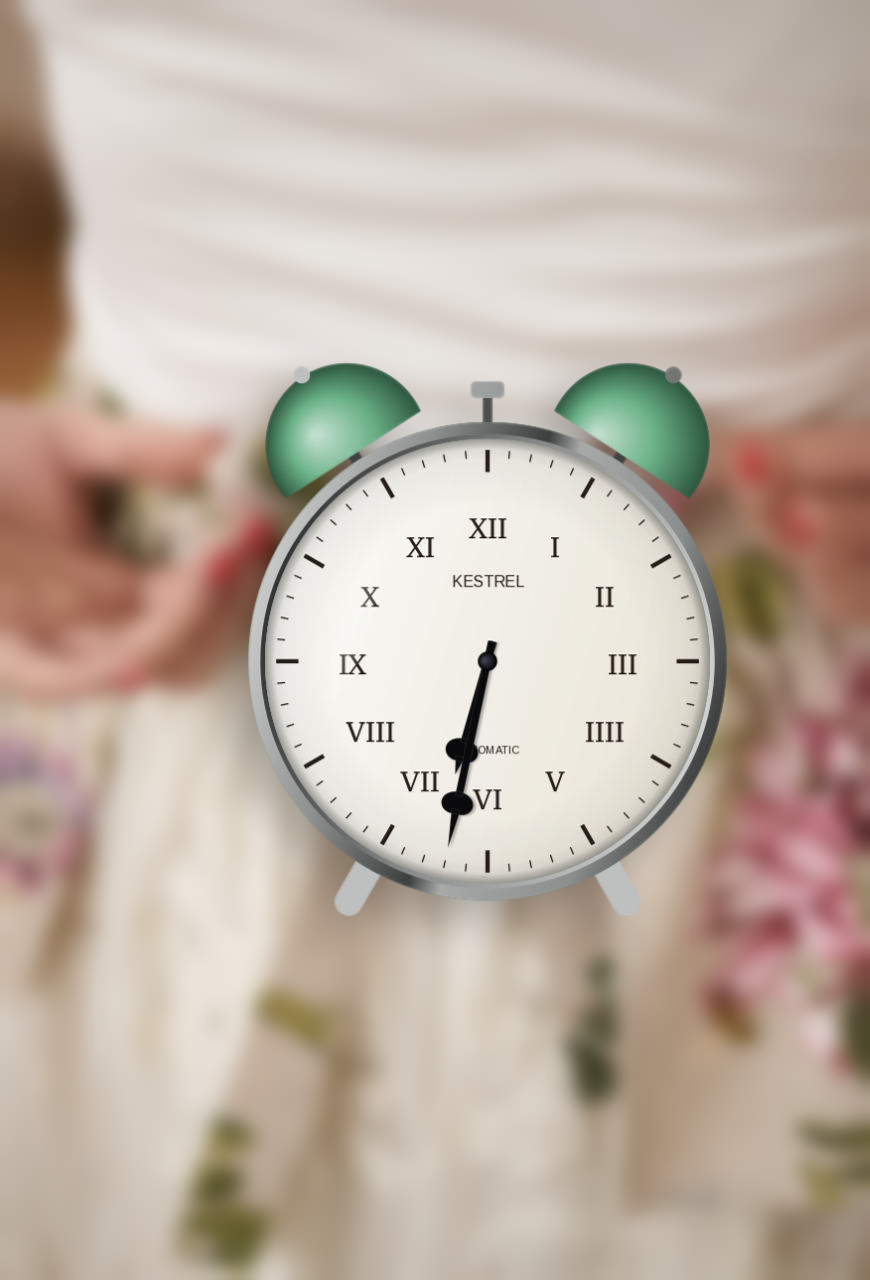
6 h 32 min
